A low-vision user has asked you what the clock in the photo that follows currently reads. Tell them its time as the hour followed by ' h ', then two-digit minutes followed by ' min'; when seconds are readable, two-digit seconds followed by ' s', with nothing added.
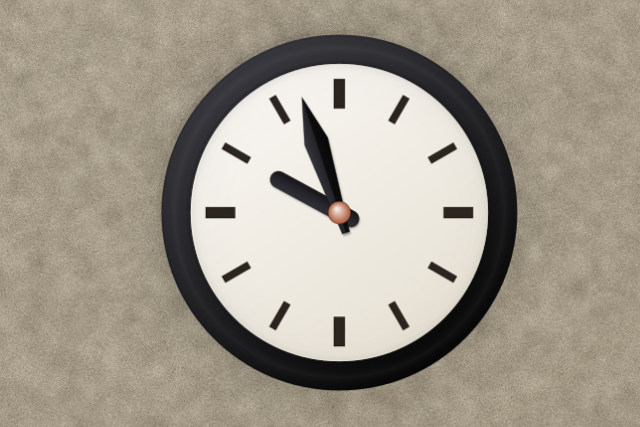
9 h 57 min
